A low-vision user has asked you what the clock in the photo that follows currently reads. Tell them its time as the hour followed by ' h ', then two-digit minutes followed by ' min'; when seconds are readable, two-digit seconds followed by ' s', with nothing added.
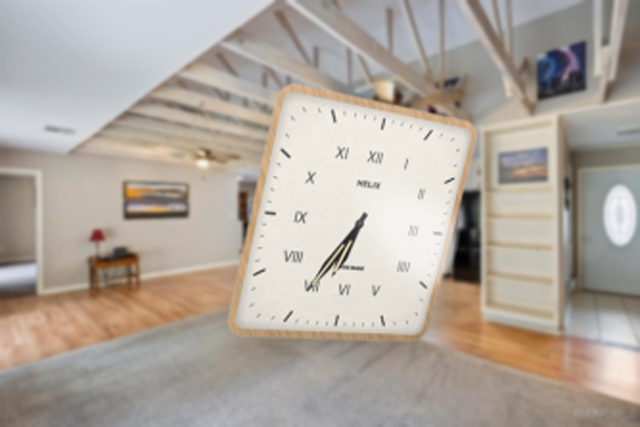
6 h 35 min
